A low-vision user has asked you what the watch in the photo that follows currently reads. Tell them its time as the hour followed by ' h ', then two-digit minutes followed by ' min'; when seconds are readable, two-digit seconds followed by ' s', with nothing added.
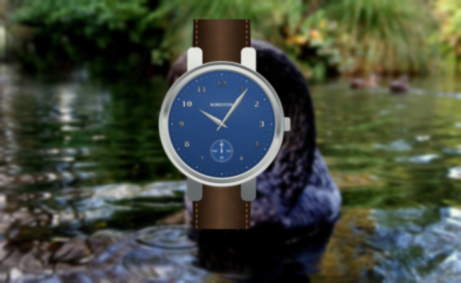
10 h 06 min
